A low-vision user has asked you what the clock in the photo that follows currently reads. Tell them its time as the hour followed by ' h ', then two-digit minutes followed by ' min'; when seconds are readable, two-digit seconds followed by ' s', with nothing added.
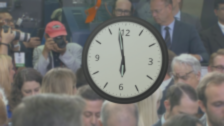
5 h 58 min
